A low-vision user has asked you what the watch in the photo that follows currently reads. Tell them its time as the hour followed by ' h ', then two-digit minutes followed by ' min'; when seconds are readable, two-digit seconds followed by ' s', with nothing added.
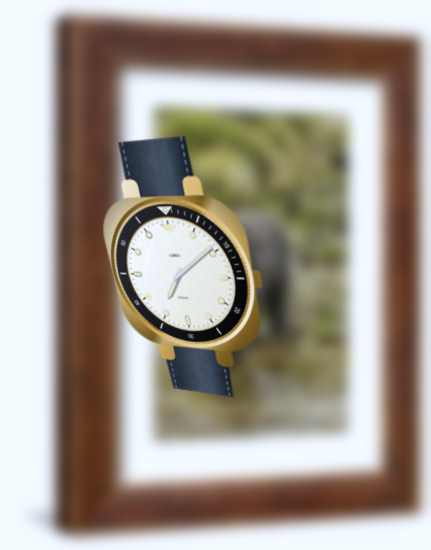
7 h 09 min
